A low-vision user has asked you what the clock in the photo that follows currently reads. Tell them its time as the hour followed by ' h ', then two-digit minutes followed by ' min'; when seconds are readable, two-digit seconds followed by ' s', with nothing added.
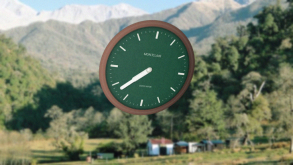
7 h 38 min
